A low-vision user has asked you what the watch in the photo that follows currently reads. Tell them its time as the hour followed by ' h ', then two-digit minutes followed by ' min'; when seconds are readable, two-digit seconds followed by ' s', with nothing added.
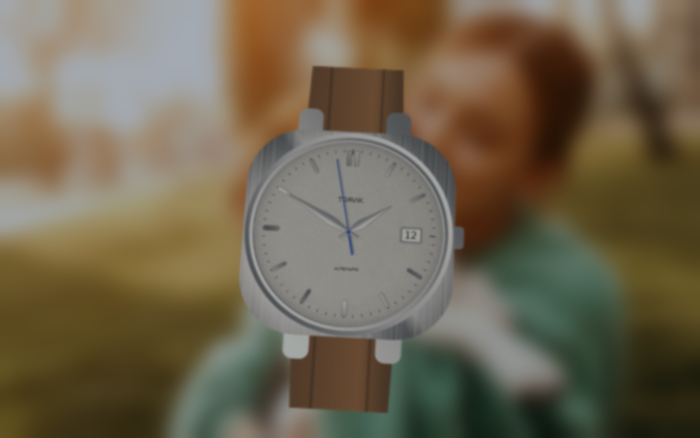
1 h 49 min 58 s
